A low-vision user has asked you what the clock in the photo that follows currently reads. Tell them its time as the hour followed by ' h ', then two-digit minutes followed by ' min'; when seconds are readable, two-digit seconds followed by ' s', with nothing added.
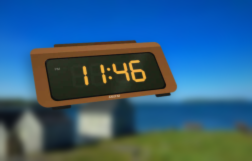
11 h 46 min
